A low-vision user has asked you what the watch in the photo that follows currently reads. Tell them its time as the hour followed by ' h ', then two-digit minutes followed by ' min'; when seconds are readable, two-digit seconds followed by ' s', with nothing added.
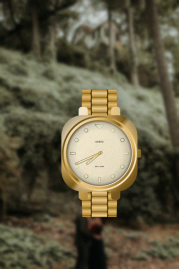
7 h 41 min
